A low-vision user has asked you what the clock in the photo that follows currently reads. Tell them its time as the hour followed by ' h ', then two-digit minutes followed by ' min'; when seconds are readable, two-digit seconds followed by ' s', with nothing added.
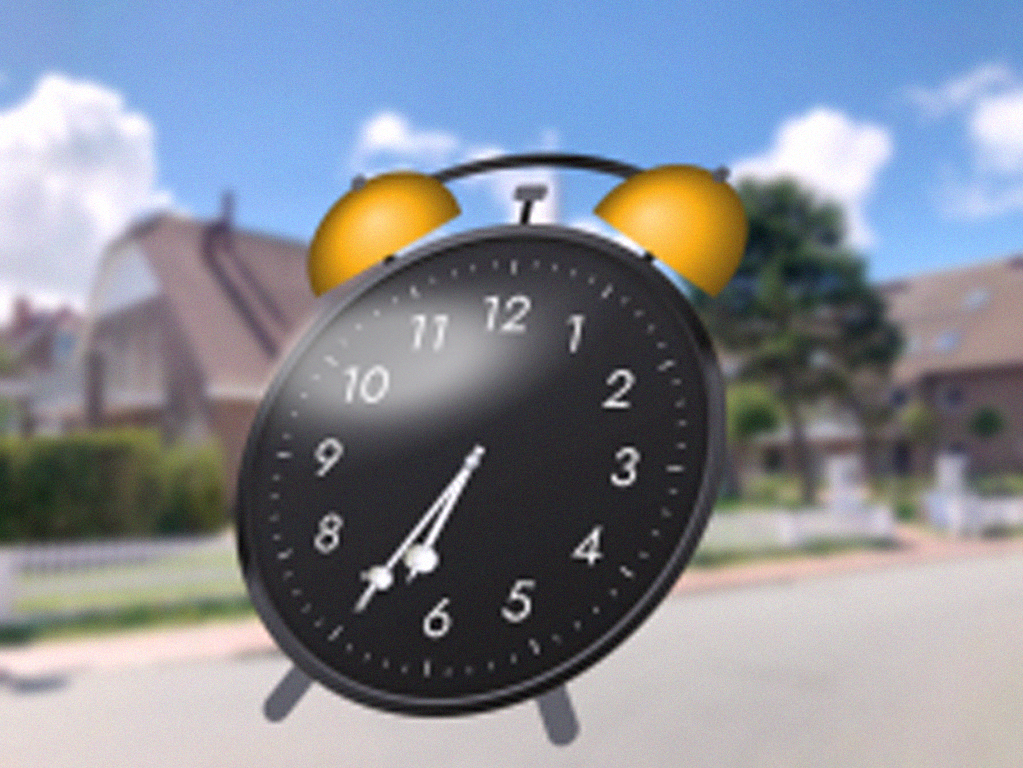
6 h 35 min
